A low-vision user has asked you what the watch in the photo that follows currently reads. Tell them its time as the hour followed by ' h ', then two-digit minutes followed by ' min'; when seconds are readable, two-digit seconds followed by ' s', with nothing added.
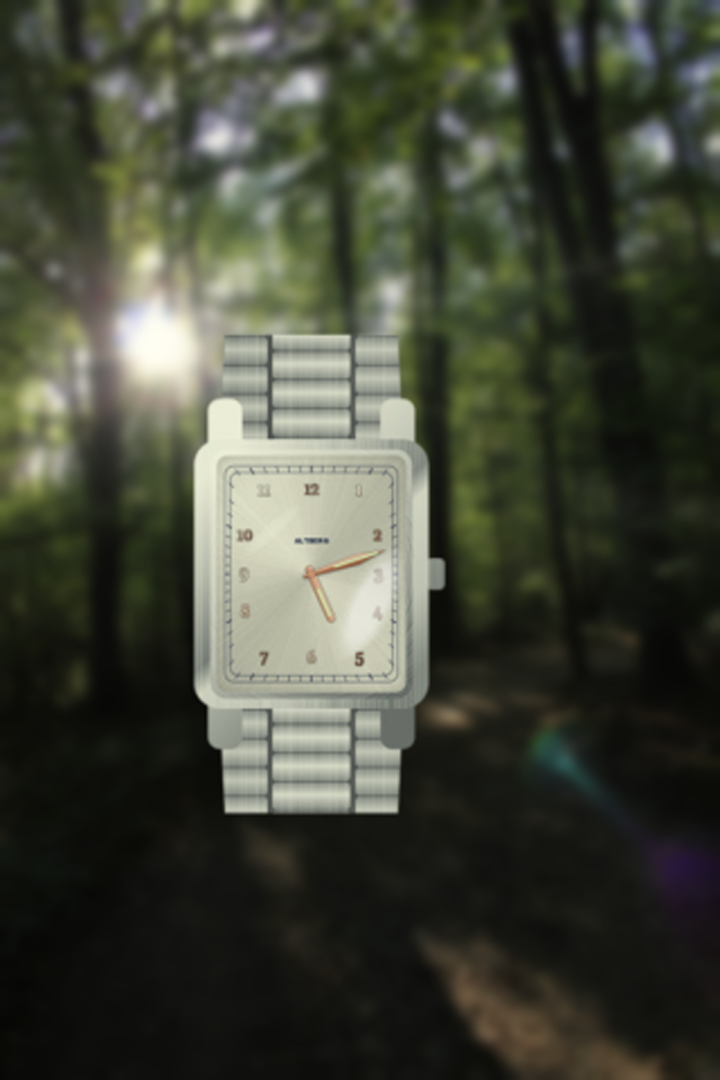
5 h 12 min
